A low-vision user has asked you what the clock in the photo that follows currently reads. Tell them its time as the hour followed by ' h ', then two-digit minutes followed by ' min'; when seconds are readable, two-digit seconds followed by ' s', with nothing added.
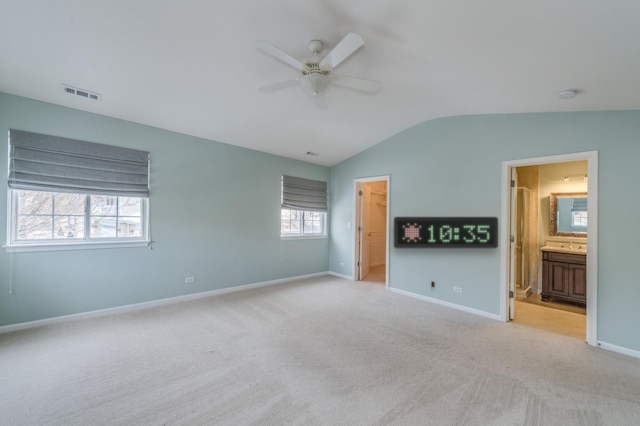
10 h 35 min
